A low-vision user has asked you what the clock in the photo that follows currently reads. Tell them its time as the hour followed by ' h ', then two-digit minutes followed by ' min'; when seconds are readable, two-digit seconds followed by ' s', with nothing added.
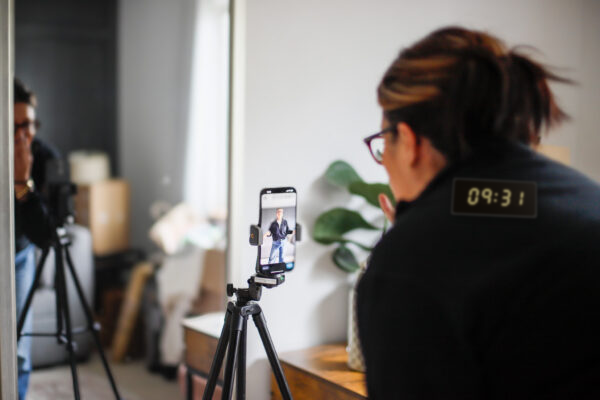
9 h 31 min
